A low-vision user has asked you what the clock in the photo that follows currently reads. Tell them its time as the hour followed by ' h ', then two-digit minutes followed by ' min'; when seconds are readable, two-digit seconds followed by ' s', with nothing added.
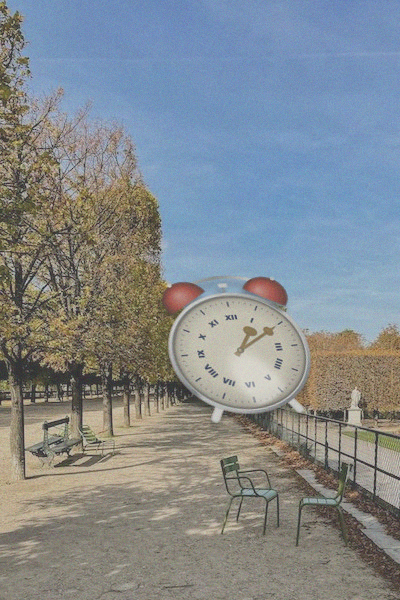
1 h 10 min
